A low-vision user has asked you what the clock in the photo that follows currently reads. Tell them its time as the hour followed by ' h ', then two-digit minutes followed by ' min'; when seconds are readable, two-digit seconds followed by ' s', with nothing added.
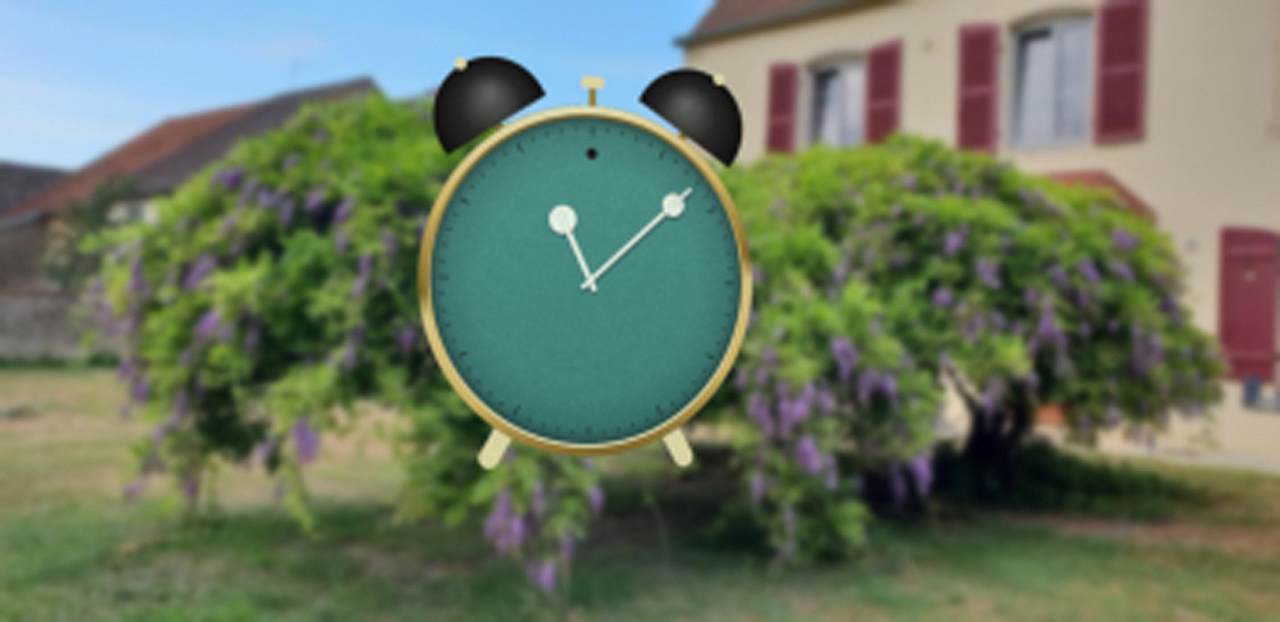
11 h 08 min
